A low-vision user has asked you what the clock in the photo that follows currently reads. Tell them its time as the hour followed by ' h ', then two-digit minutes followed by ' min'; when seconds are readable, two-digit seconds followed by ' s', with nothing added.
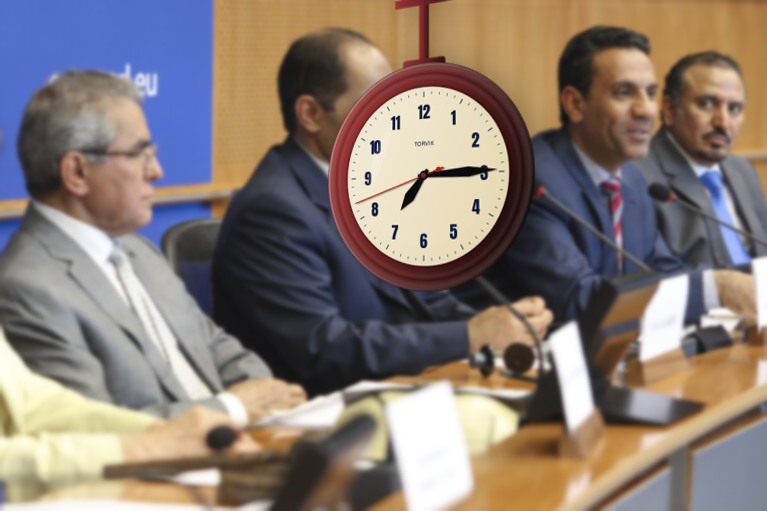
7 h 14 min 42 s
